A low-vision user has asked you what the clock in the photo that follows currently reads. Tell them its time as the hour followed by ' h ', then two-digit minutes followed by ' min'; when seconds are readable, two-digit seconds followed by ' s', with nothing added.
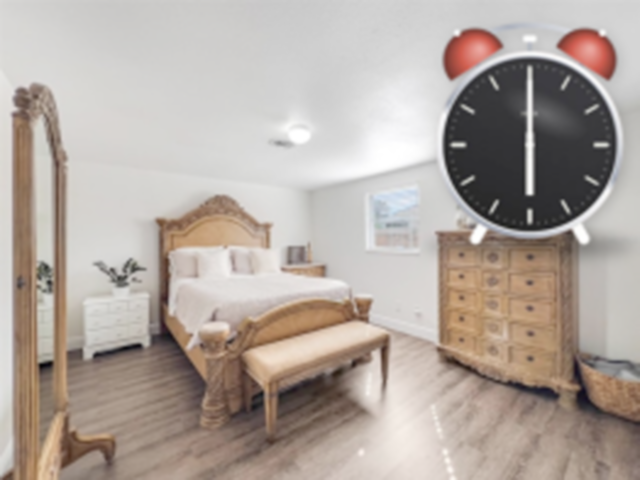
6 h 00 min
